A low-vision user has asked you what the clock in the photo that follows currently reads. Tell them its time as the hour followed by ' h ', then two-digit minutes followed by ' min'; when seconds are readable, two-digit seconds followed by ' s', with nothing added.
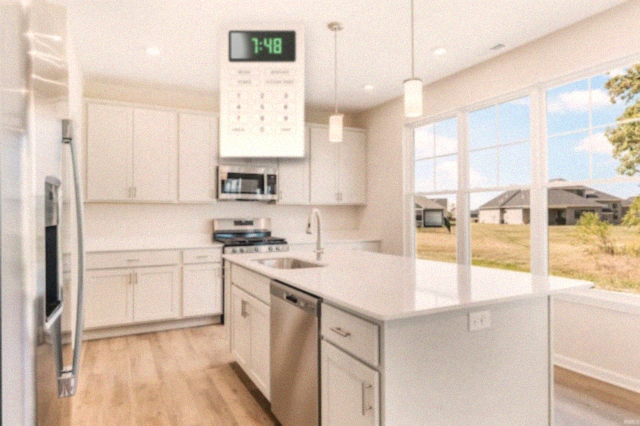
7 h 48 min
